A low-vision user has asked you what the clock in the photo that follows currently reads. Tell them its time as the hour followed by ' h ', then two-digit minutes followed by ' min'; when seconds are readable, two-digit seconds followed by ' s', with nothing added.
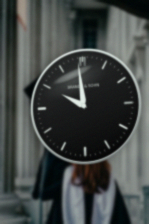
9 h 59 min
